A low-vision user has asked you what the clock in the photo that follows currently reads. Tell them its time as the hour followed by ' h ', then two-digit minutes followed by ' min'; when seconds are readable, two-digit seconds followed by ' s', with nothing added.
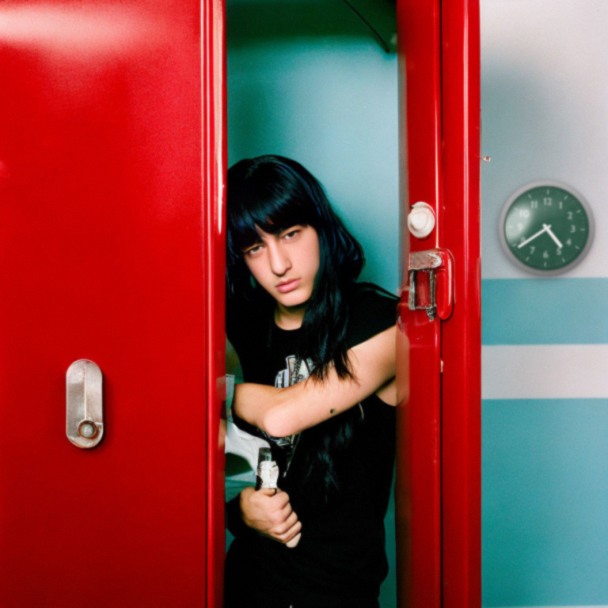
4 h 39 min
